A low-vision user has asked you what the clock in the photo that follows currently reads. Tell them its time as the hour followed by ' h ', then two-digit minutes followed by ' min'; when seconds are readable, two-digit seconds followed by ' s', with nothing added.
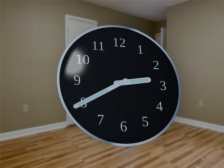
2 h 40 min
